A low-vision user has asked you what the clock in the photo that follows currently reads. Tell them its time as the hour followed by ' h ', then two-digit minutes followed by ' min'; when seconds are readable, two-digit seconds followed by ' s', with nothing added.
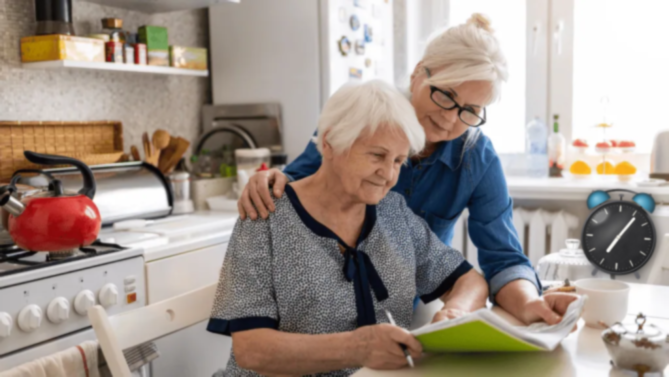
7 h 06 min
